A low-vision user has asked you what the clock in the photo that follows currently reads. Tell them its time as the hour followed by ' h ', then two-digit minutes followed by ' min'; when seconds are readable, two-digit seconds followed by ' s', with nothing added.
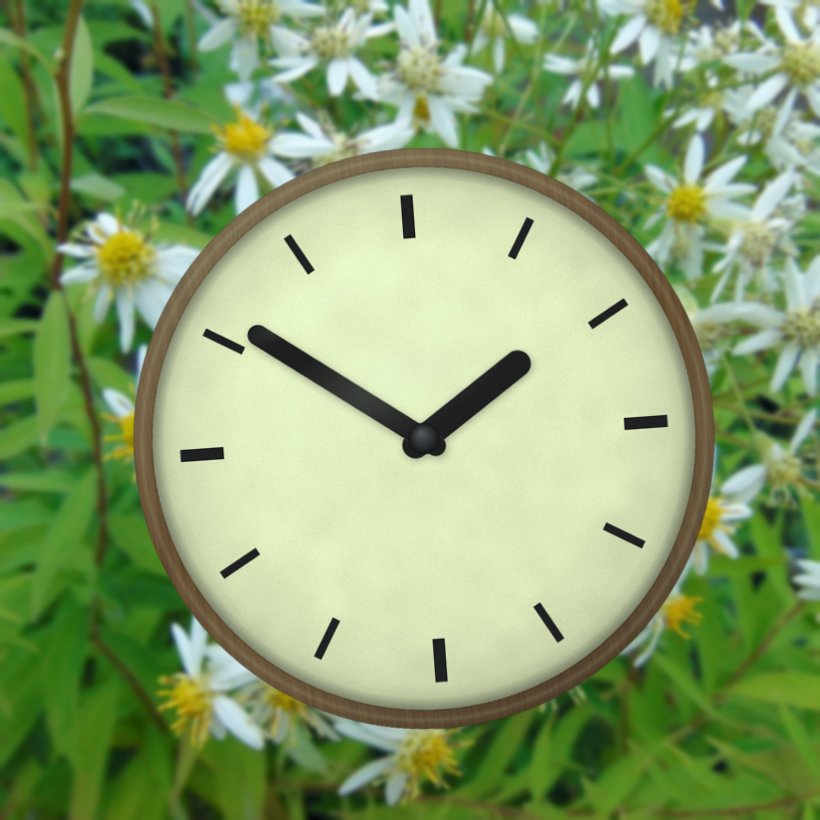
1 h 51 min
